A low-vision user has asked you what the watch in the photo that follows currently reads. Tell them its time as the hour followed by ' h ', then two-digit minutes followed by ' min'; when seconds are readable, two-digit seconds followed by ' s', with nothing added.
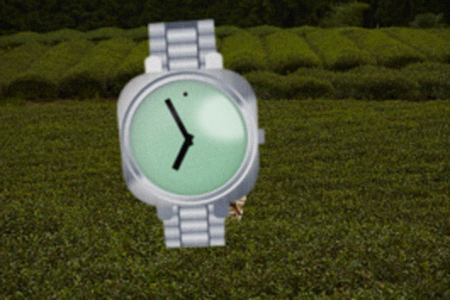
6 h 56 min
